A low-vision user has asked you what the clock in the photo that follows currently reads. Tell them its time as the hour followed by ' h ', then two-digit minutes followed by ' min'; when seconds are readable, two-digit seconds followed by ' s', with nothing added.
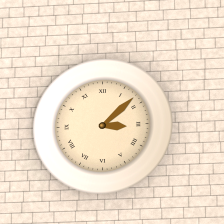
3 h 08 min
